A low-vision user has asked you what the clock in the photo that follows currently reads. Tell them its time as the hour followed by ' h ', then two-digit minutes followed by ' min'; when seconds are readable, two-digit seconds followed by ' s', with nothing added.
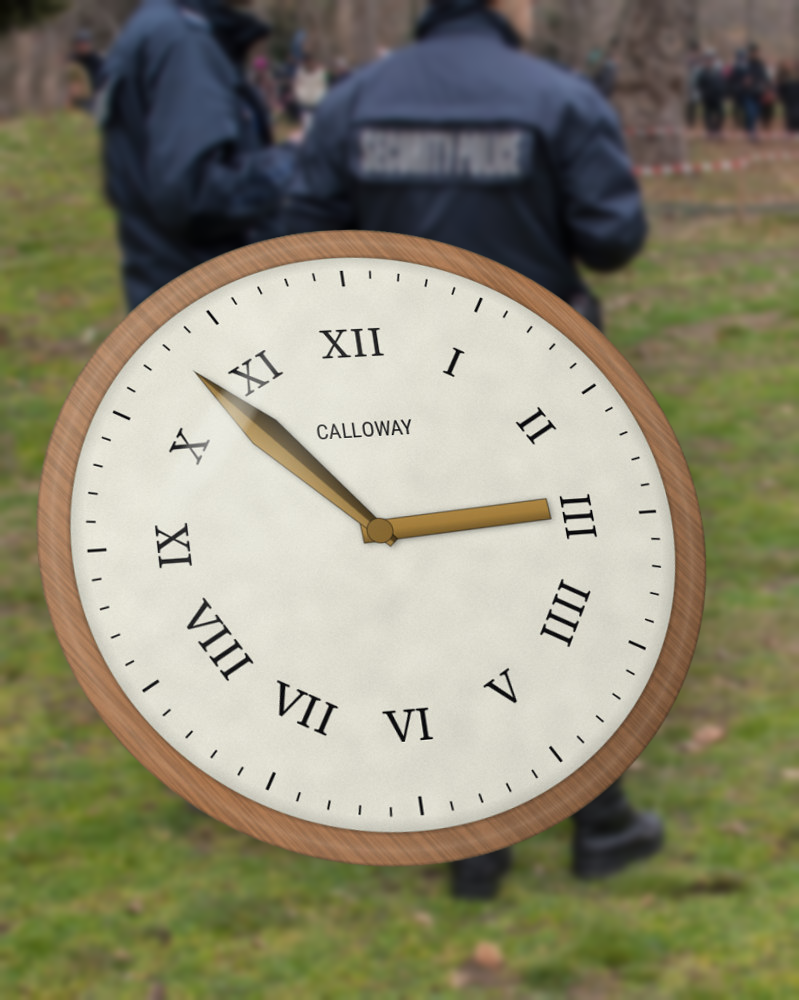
2 h 53 min
